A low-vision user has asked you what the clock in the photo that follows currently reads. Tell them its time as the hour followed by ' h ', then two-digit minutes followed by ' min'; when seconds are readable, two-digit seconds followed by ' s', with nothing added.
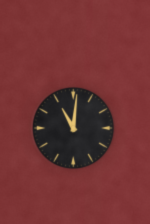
11 h 01 min
